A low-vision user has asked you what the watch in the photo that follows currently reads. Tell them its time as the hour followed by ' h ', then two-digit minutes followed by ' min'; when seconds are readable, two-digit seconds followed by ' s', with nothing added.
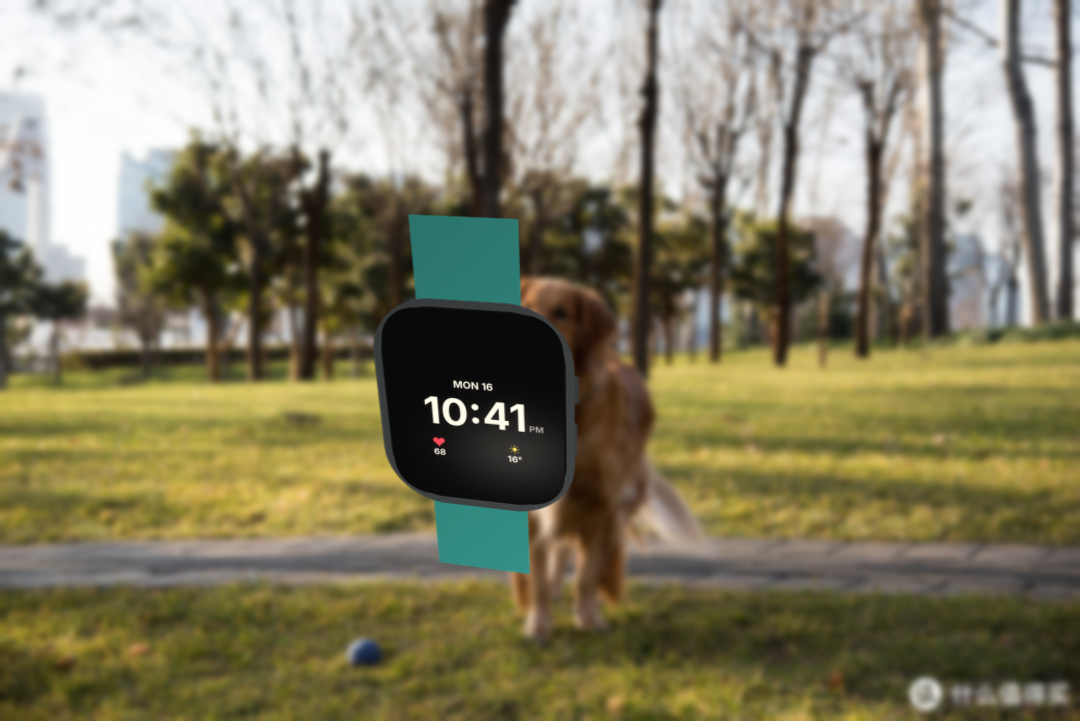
10 h 41 min
